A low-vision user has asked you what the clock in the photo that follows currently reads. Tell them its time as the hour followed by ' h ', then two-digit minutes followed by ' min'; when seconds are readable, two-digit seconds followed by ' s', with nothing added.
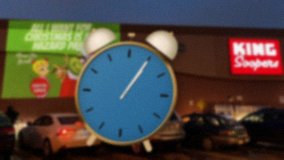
1 h 05 min
